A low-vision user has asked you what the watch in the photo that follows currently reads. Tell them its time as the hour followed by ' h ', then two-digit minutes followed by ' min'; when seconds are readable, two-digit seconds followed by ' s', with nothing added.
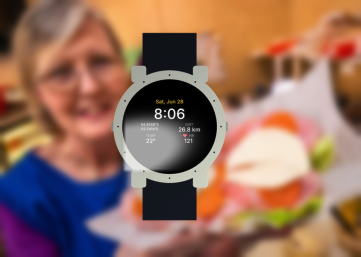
8 h 06 min
